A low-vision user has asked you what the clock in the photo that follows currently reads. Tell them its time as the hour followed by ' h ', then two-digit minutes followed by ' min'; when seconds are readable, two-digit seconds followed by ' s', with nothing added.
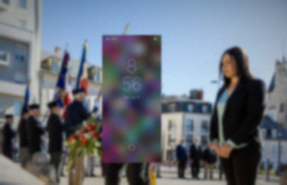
8 h 56 min
